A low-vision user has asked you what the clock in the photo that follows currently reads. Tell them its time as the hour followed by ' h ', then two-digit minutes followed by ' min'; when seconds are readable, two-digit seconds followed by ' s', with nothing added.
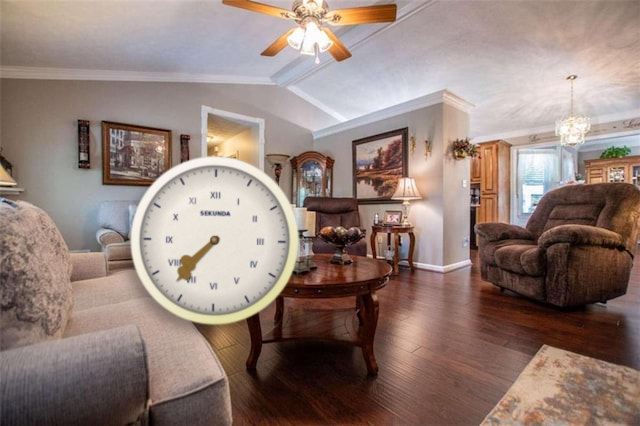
7 h 37 min
